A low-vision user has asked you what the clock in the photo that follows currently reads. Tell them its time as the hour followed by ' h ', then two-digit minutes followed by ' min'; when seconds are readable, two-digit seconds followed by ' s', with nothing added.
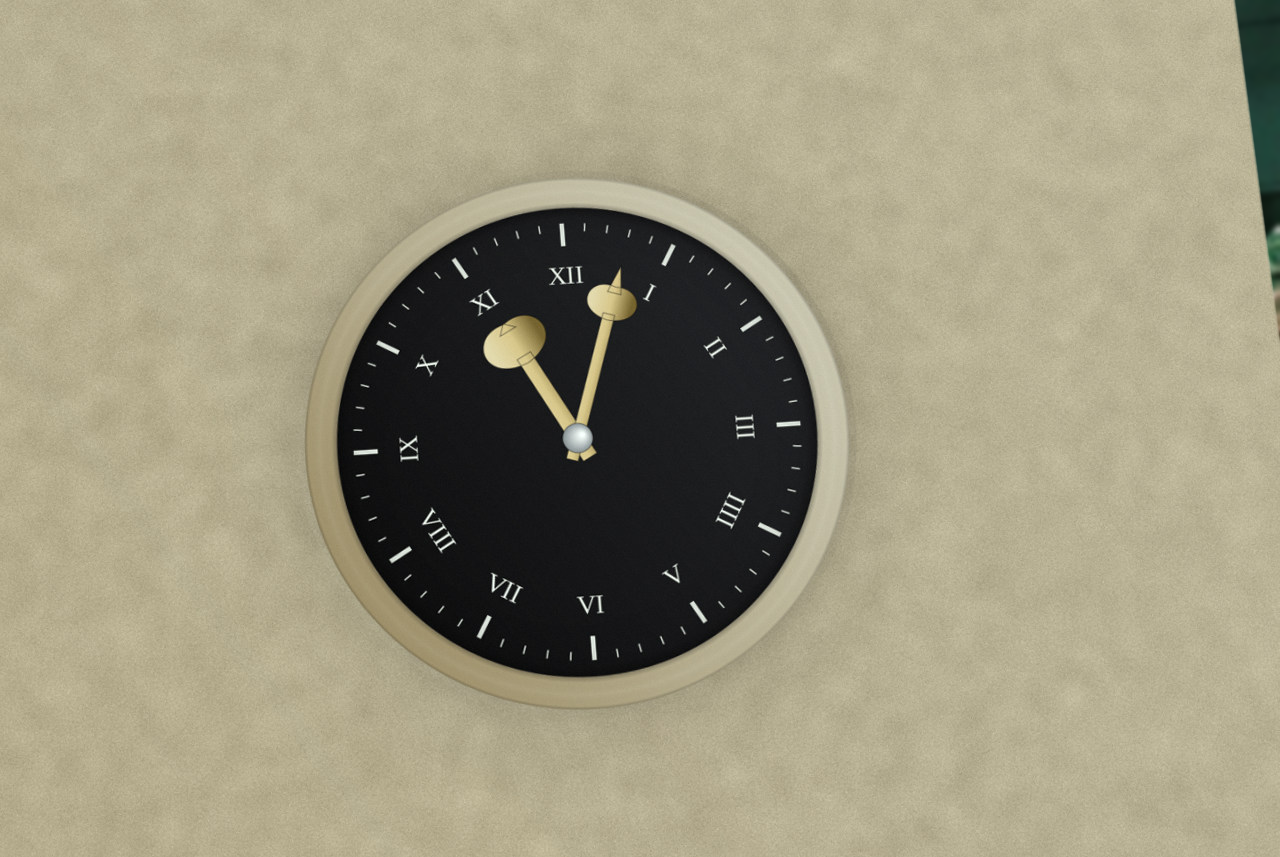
11 h 03 min
